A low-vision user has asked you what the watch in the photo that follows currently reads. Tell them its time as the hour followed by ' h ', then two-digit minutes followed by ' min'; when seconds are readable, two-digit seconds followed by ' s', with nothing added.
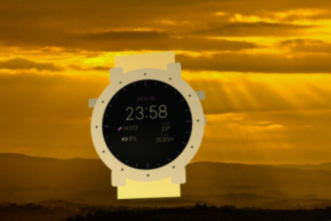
23 h 58 min
